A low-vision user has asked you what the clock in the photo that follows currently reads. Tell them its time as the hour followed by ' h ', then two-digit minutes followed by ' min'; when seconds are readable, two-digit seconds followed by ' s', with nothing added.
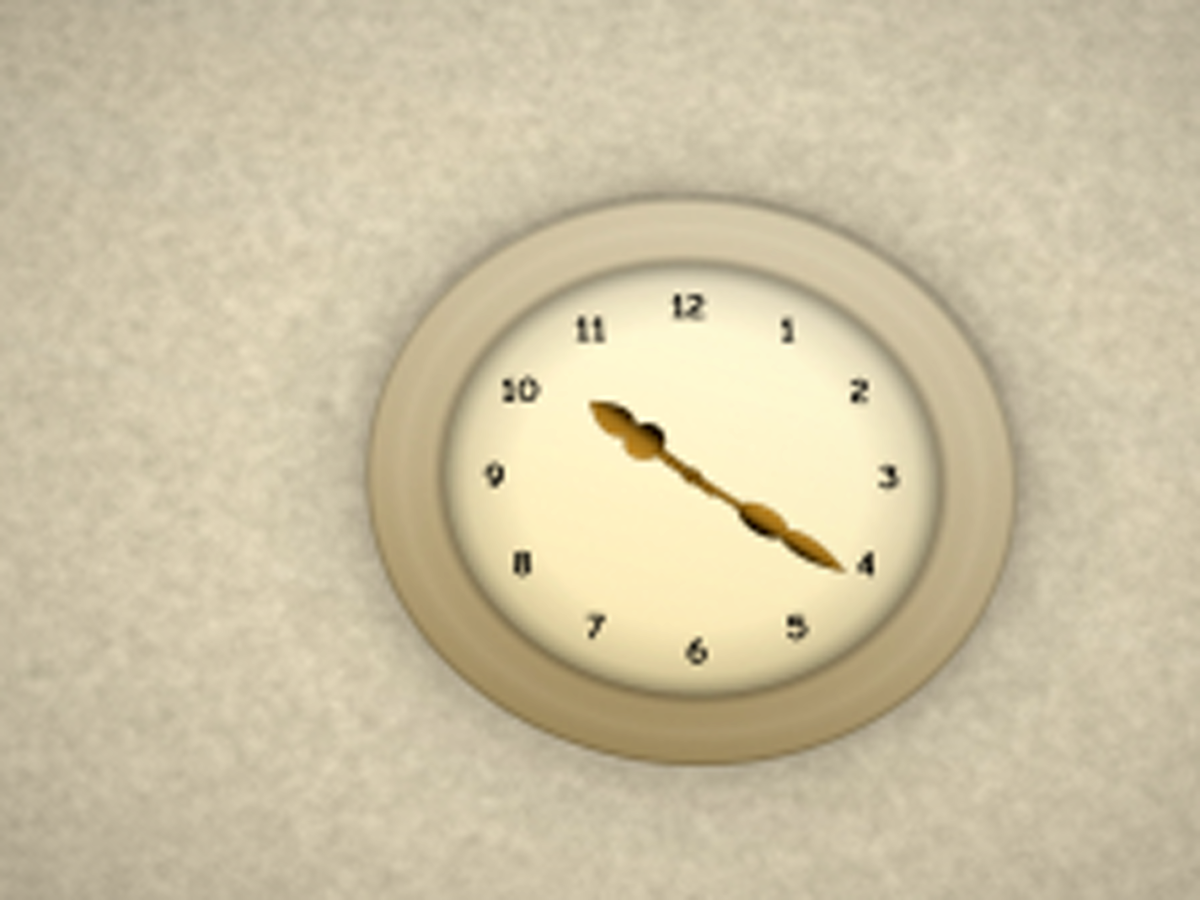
10 h 21 min
